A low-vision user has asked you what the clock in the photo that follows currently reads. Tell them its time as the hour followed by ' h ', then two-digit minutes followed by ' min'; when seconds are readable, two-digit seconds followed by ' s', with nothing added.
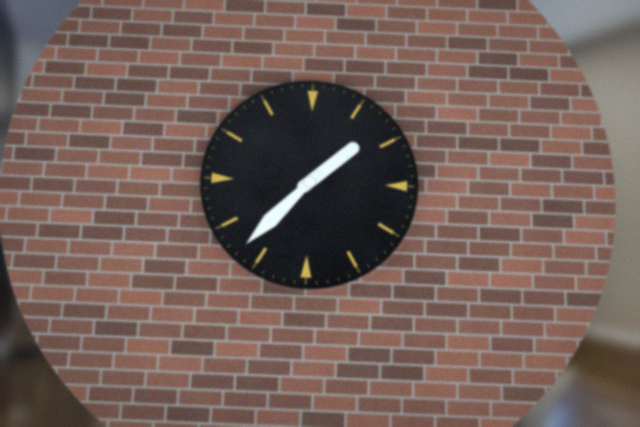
1 h 37 min
